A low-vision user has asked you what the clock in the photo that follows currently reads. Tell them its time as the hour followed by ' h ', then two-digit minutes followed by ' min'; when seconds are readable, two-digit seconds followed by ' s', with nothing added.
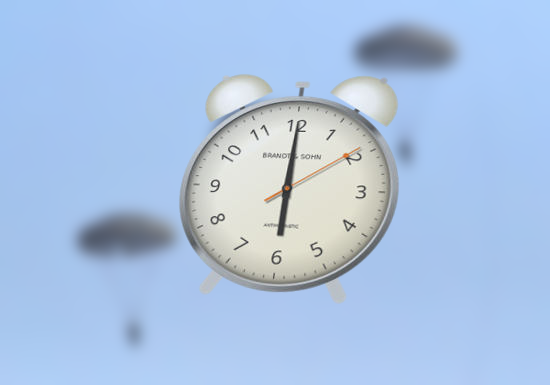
6 h 00 min 09 s
